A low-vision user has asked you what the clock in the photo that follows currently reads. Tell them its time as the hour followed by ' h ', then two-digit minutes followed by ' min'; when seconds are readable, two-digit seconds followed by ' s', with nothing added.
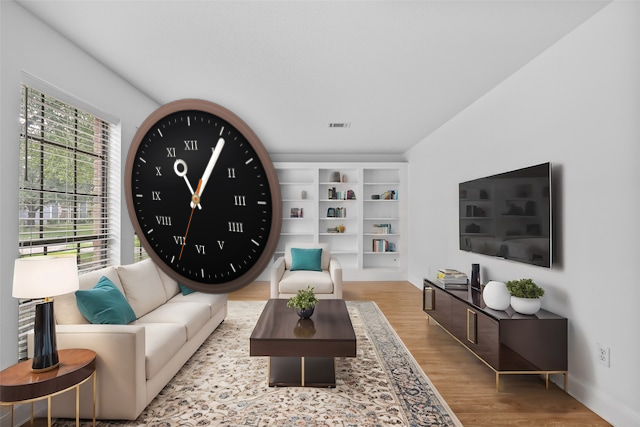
11 h 05 min 34 s
